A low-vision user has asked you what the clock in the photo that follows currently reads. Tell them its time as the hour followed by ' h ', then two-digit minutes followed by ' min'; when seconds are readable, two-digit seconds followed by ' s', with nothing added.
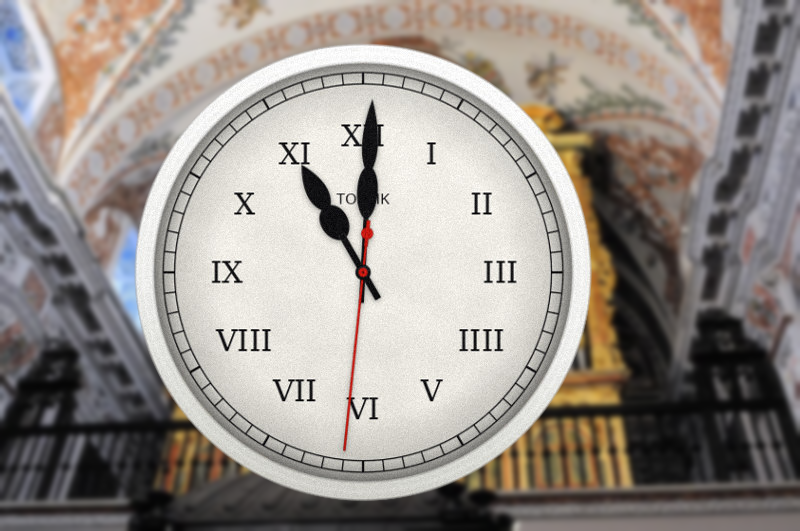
11 h 00 min 31 s
